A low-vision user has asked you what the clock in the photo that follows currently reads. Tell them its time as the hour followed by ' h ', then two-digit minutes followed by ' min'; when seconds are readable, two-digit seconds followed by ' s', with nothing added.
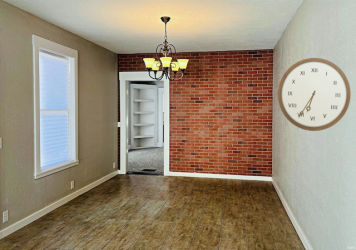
6 h 35 min
